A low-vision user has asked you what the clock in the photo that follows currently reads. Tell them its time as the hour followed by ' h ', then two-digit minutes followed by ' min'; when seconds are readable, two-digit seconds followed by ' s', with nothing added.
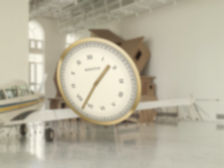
1 h 37 min
